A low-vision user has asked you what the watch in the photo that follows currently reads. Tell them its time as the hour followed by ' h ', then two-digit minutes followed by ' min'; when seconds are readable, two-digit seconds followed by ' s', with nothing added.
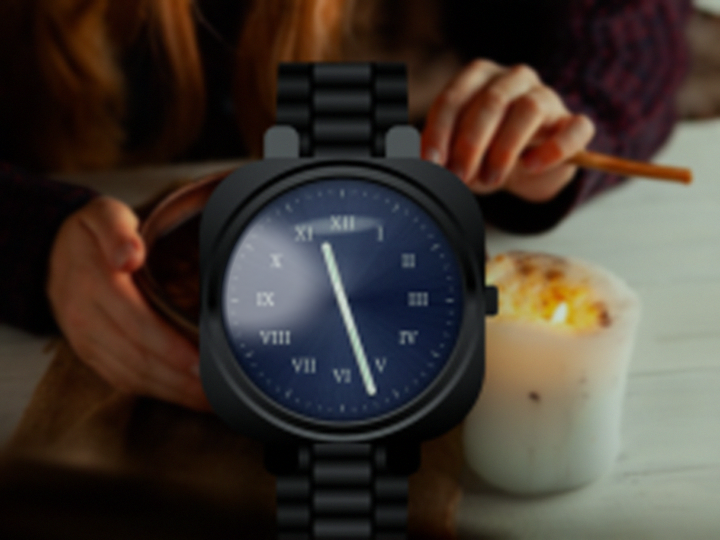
11 h 27 min
